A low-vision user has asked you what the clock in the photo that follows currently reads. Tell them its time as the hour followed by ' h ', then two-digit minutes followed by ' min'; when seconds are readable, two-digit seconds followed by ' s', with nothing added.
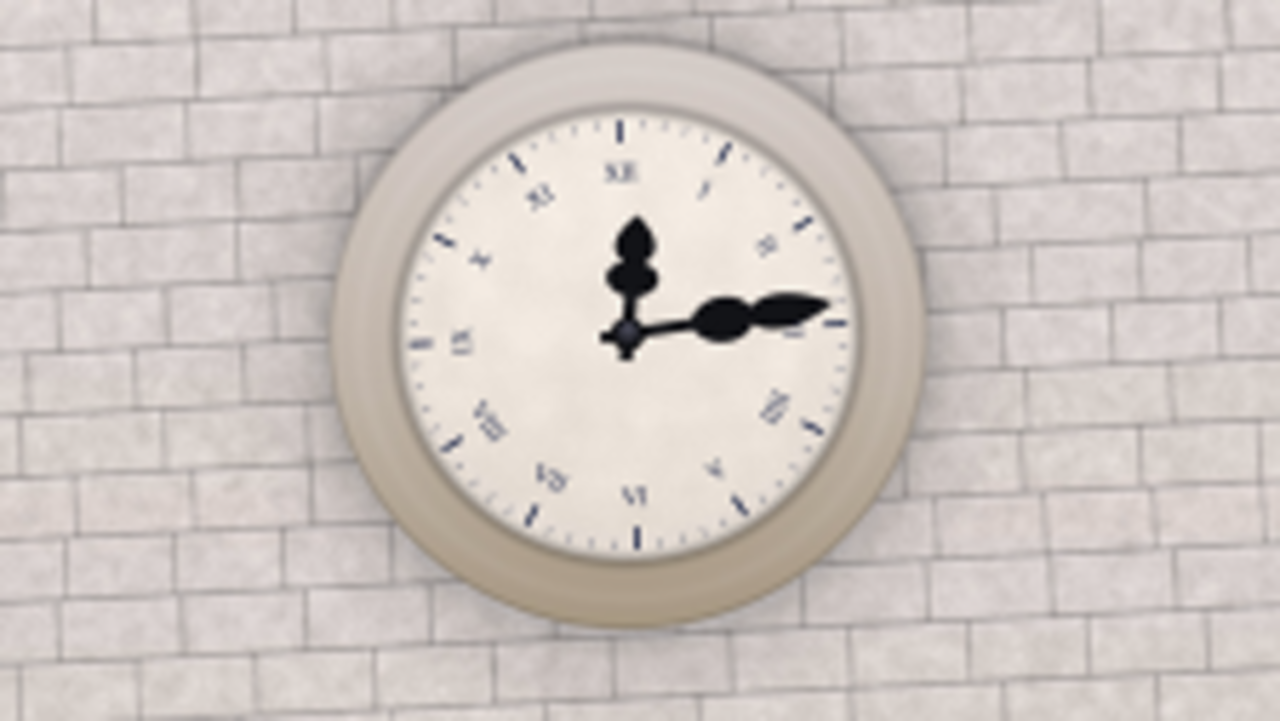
12 h 14 min
